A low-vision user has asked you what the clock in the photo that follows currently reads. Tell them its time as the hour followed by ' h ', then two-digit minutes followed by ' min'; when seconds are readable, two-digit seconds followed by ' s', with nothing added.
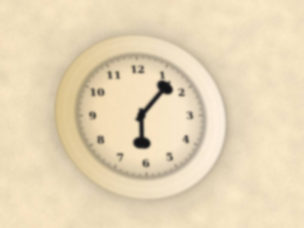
6 h 07 min
